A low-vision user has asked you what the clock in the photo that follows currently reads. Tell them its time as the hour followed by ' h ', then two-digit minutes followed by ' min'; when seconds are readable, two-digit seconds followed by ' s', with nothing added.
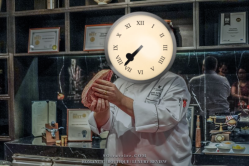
7 h 37 min
